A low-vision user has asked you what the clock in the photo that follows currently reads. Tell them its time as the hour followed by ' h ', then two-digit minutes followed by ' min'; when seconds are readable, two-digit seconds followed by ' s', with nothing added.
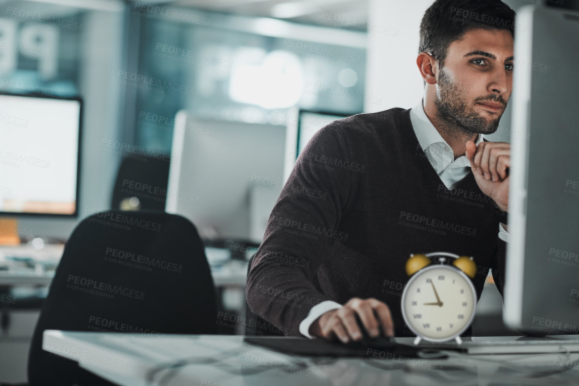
8 h 56 min
